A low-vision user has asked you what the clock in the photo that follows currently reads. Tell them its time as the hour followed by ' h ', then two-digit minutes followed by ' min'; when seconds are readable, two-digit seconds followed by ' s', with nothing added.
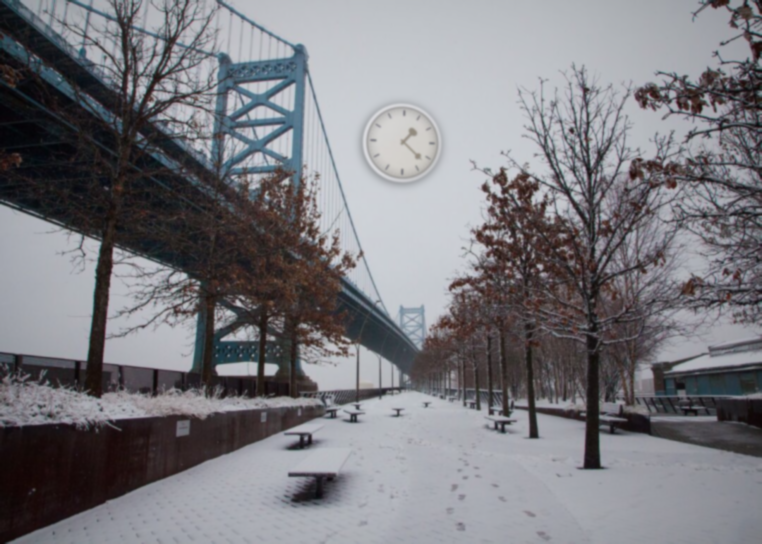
1 h 22 min
